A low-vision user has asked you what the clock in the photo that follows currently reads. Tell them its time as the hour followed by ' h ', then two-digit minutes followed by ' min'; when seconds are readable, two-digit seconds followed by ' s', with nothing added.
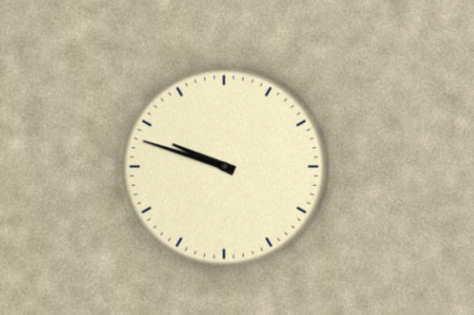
9 h 48 min
